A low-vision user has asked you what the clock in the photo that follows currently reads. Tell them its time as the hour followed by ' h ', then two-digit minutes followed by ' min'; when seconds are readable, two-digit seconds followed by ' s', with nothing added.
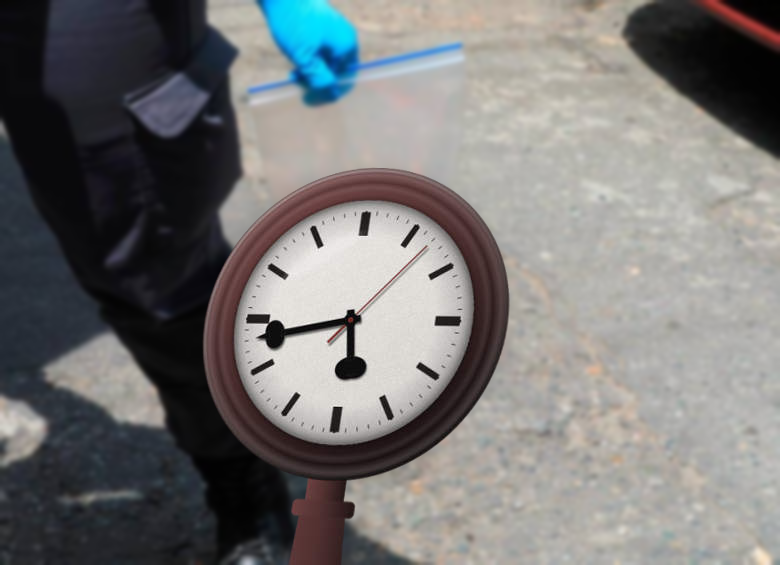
5 h 43 min 07 s
